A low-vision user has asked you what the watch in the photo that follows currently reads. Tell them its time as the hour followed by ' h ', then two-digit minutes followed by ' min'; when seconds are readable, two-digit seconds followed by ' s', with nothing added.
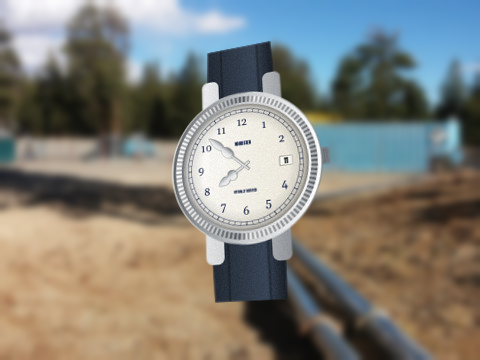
7 h 52 min
